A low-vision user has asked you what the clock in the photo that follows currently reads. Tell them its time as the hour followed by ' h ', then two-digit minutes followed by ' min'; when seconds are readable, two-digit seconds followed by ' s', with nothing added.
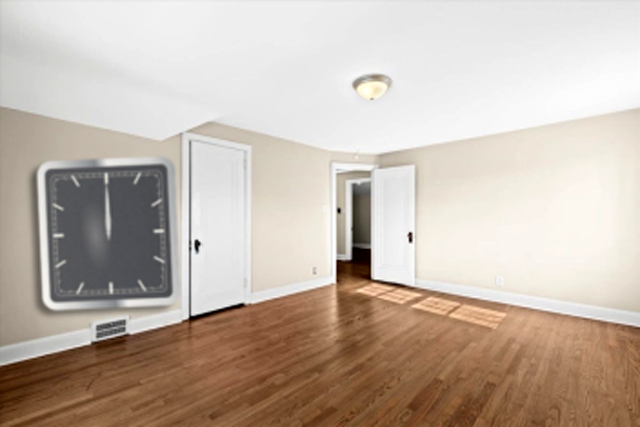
12 h 00 min
